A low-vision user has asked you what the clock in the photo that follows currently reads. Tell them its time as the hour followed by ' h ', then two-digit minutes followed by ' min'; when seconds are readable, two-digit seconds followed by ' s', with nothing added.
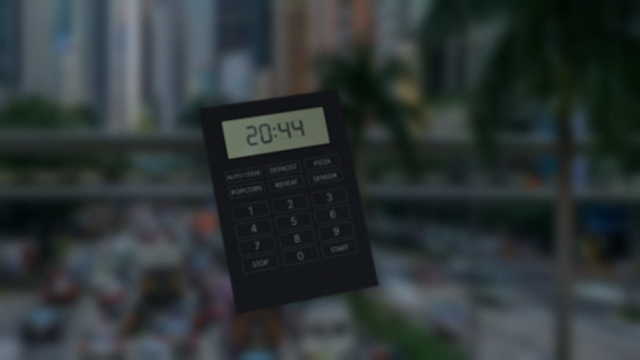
20 h 44 min
